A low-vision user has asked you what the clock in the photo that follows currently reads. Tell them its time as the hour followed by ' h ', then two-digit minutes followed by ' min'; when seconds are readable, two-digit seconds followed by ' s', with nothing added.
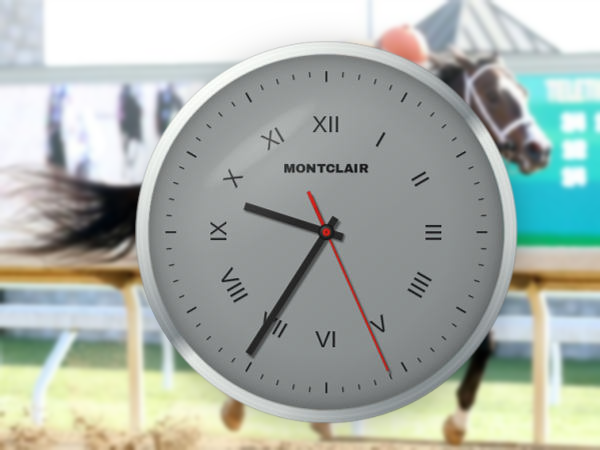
9 h 35 min 26 s
